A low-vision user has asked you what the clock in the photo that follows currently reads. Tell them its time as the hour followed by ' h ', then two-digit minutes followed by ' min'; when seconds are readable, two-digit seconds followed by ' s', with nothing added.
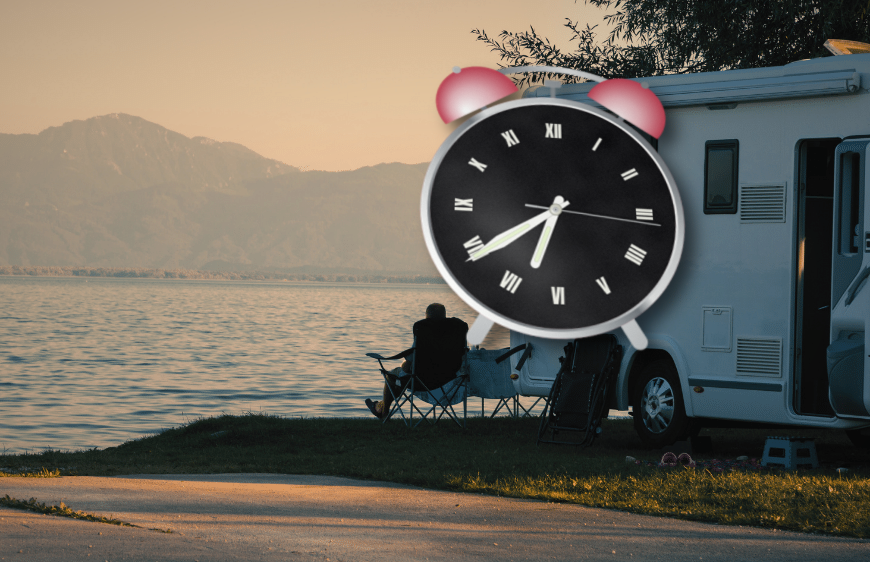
6 h 39 min 16 s
